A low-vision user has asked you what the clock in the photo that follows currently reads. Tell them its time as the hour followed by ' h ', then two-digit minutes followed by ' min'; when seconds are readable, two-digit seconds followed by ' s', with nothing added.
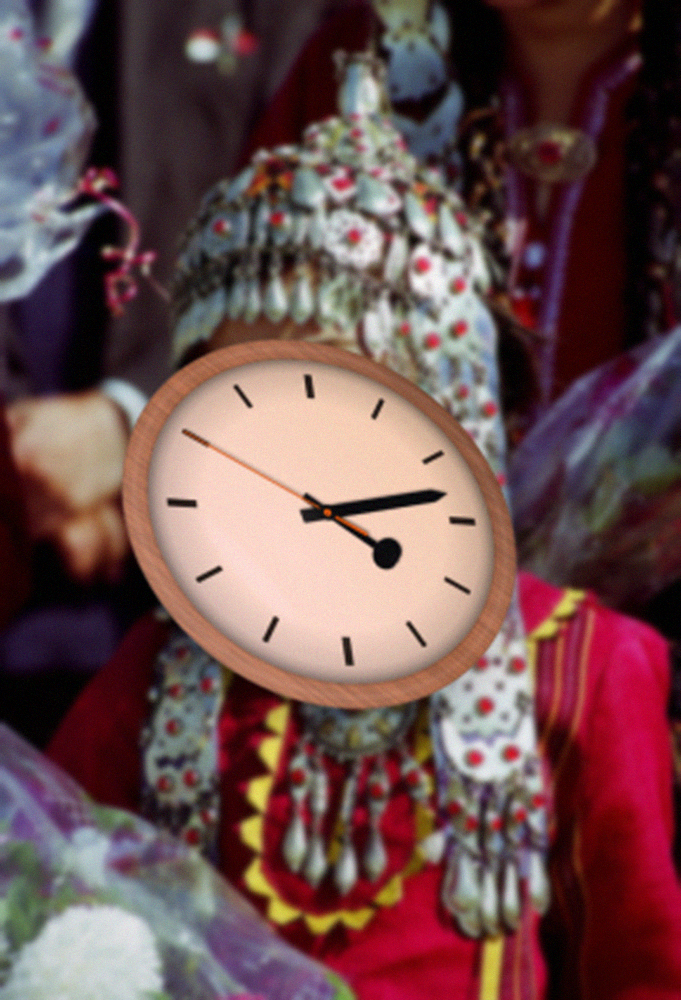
4 h 12 min 50 s
